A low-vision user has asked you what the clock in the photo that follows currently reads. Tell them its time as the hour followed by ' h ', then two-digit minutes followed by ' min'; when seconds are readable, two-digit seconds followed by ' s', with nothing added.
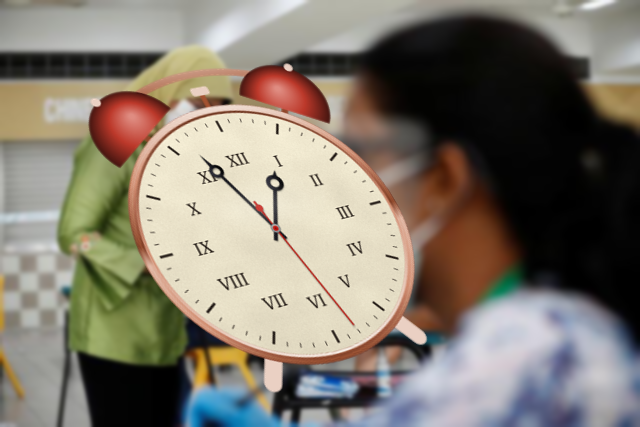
12 h 56 min 28 s
